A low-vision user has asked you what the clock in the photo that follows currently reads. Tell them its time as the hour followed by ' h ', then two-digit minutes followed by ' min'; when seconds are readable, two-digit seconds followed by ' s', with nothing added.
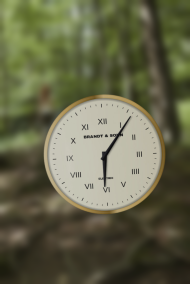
6 h 06 min
